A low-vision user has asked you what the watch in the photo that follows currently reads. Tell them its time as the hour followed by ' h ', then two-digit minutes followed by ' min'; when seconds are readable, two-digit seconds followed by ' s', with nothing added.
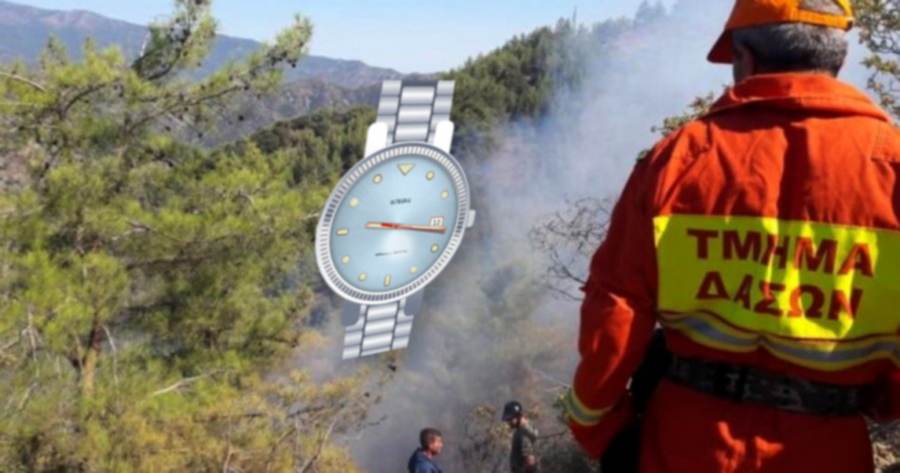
9 h 16 min 17 s
